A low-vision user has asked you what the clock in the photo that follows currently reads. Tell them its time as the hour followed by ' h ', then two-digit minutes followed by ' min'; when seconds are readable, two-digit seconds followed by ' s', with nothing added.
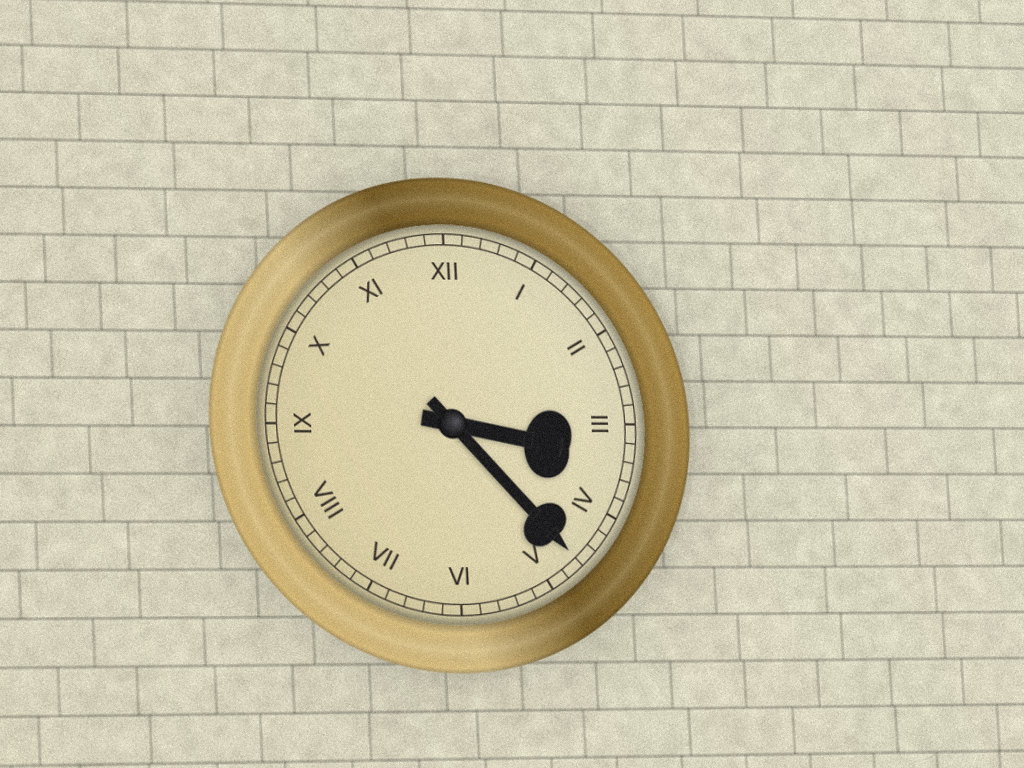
3 h 23 min
